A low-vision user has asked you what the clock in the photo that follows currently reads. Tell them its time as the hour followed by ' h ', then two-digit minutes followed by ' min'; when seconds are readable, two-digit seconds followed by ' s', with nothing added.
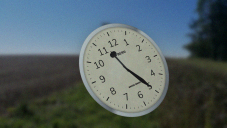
11 h 25 min
